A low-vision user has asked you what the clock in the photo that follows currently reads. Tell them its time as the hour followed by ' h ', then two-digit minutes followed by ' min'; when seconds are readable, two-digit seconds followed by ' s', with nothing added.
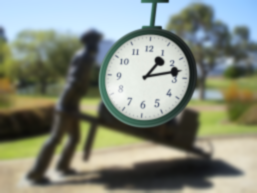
1 h 13 min
